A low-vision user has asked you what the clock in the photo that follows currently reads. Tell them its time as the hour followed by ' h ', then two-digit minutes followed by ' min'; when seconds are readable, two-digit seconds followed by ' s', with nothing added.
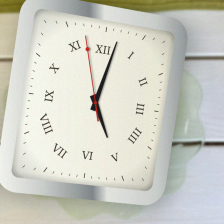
5 h 01 min 57 s
